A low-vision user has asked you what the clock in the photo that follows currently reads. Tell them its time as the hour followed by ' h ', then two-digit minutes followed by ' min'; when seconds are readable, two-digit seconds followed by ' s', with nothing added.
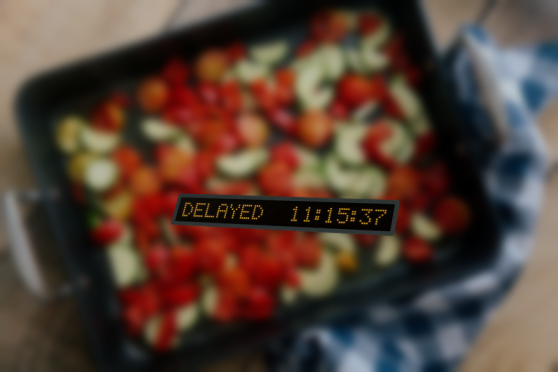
11 h 15 min 37 s
